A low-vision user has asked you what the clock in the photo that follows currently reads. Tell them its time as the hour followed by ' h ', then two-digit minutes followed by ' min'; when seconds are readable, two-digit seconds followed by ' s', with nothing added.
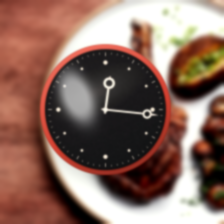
12 h 16 min
